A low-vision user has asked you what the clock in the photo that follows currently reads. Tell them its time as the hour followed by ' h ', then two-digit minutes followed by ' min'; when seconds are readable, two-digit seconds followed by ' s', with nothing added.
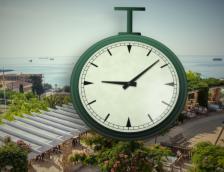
9 h 08 min
